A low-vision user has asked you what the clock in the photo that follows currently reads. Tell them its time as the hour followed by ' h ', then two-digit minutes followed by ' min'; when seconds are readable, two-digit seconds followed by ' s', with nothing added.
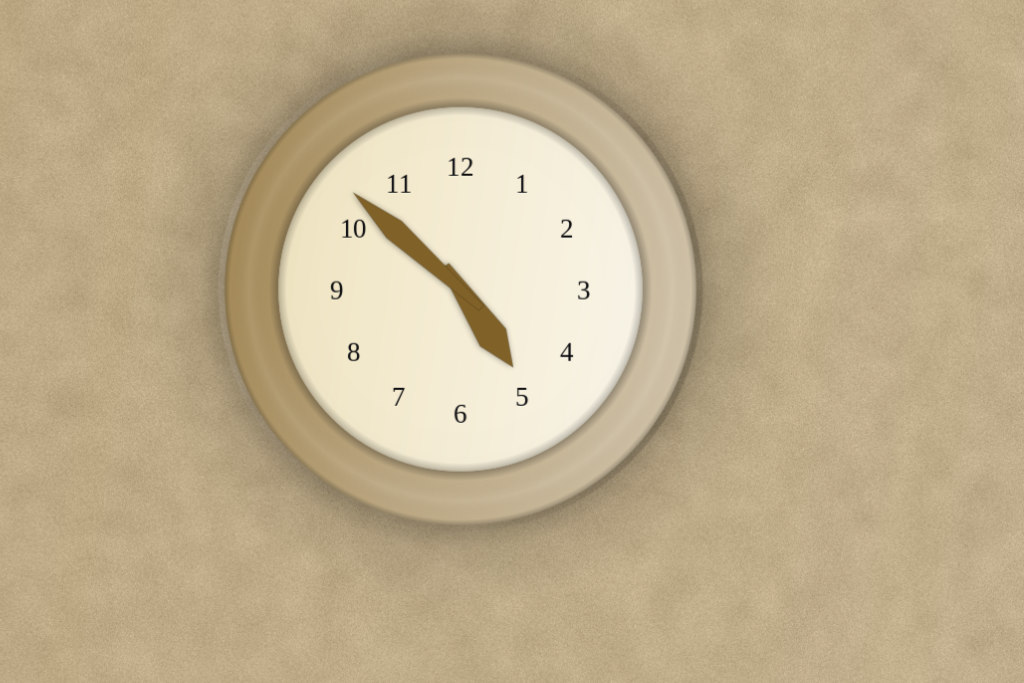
4 h 52 min
